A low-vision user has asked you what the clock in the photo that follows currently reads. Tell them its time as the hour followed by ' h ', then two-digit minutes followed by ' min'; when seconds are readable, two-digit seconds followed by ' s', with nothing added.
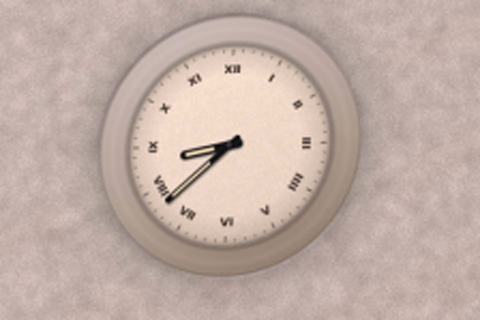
8 h 38 min
